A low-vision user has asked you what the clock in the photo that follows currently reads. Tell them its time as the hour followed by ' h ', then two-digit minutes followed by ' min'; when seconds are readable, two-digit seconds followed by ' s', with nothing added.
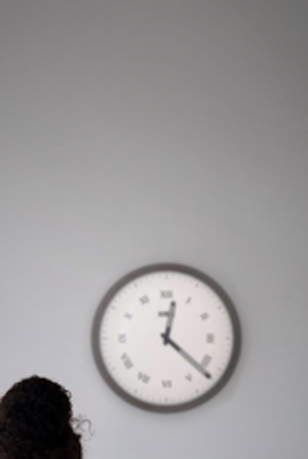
12 h 22 min
